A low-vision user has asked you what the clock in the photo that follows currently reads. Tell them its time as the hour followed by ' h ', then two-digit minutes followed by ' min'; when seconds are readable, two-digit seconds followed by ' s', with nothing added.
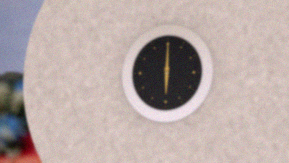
6 h 00 min
